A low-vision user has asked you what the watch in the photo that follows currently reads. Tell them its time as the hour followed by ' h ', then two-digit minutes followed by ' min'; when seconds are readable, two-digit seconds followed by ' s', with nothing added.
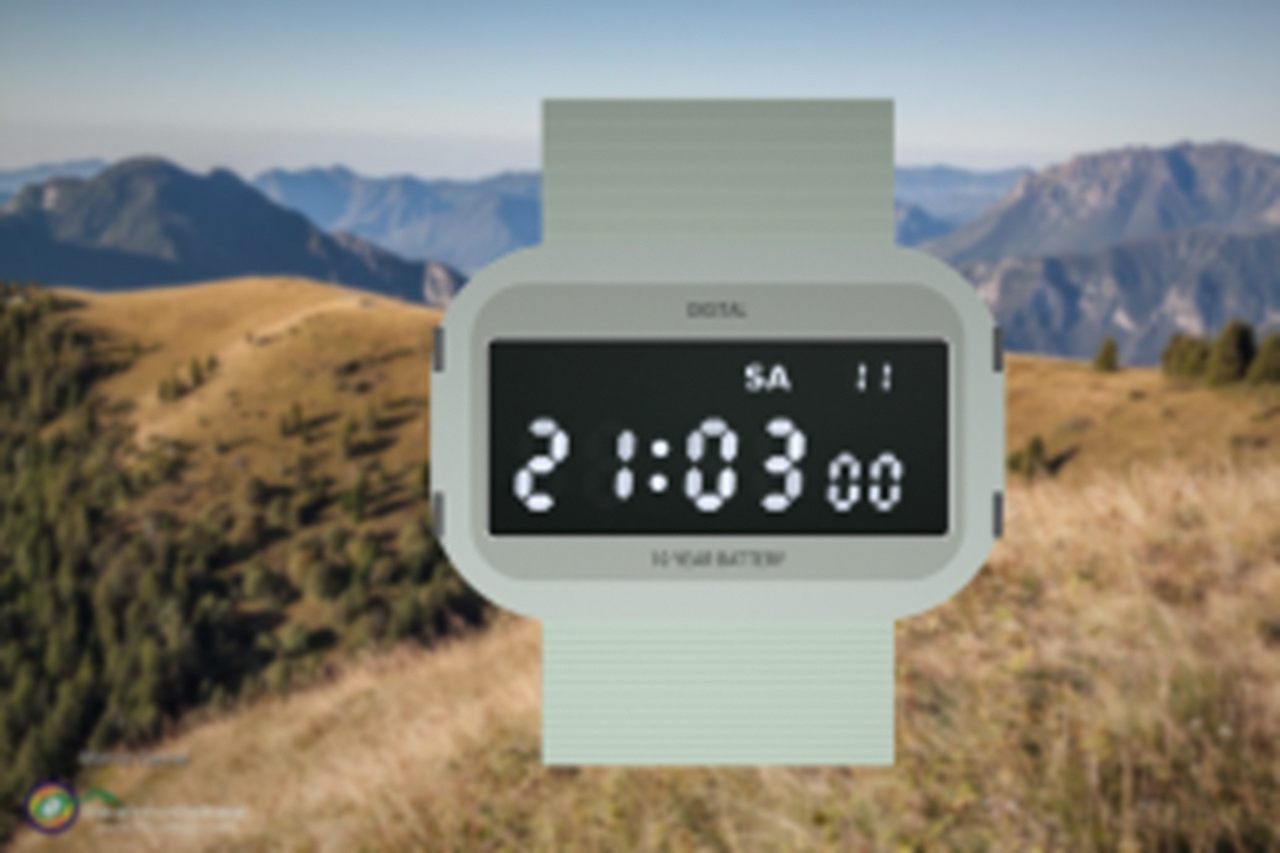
21 h 03 min 00 s
